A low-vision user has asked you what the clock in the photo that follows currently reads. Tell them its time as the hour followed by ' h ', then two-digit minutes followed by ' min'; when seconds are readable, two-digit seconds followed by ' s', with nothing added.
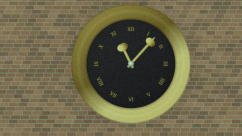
11 h 07 min
